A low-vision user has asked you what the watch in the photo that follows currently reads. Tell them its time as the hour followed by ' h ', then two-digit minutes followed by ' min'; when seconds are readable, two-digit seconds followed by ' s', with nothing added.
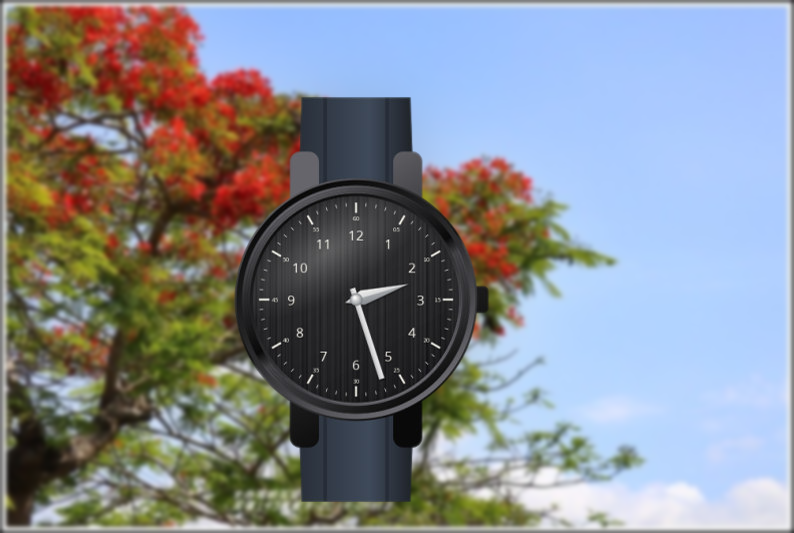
2 h 27 min
